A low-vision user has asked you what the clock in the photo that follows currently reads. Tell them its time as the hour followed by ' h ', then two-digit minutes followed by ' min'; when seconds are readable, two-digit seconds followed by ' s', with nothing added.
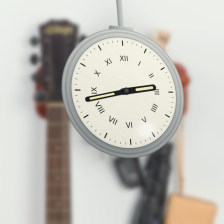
2 h 43 min
